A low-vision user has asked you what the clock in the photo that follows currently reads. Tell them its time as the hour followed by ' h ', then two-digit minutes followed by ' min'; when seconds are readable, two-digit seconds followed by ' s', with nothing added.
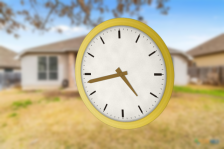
4 h 43 min
